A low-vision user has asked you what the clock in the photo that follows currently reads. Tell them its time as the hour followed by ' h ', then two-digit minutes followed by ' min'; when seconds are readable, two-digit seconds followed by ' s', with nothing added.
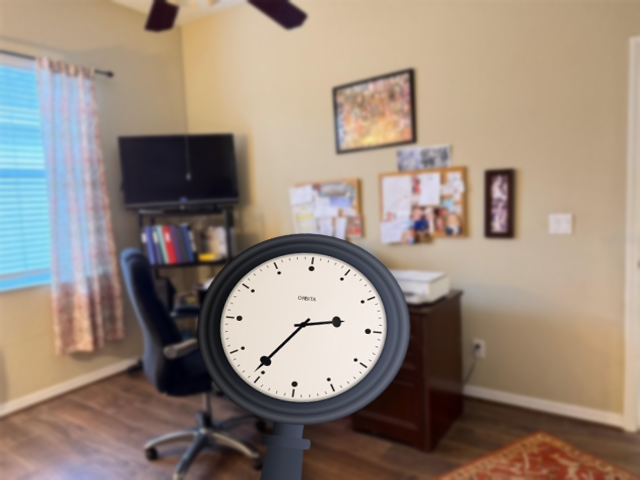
2 h 36 min
